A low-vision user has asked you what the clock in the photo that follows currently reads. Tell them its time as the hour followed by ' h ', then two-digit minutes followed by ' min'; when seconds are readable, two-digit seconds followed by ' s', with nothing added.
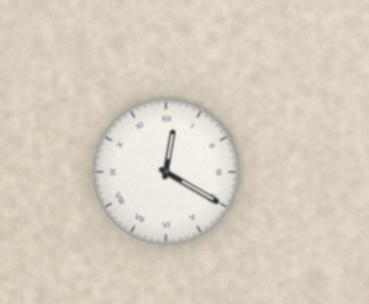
12 h 20 min
